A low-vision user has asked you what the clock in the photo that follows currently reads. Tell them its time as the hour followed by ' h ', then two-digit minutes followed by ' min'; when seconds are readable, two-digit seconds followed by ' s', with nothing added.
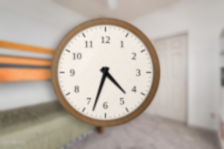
4 h 33 min
